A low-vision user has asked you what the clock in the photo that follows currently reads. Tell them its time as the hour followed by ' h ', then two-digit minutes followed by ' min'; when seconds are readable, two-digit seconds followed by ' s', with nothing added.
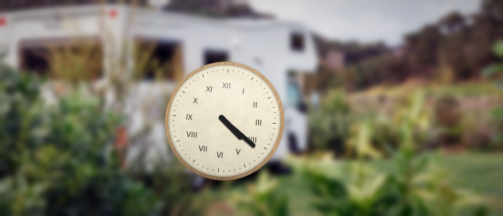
4 h 21 min
